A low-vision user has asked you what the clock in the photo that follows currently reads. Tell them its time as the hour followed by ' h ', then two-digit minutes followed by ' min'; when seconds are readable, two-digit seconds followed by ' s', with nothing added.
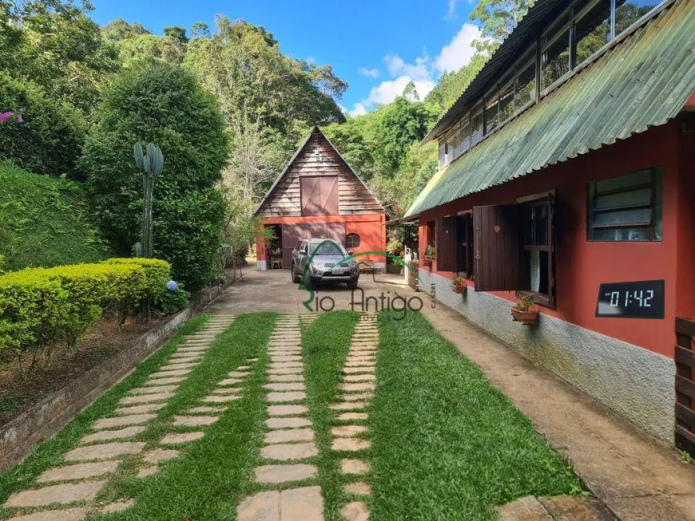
1 h 42 min
